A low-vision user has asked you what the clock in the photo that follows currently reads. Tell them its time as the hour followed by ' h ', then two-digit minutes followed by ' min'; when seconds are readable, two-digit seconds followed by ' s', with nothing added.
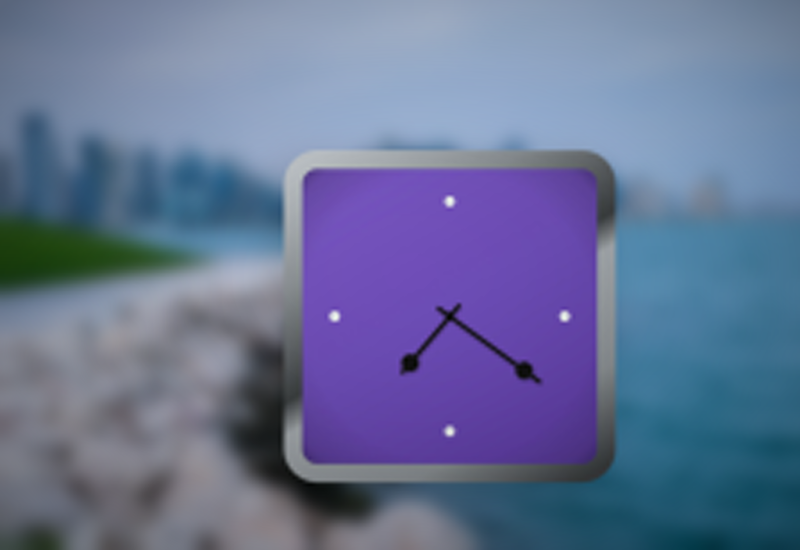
7 h 21 min
